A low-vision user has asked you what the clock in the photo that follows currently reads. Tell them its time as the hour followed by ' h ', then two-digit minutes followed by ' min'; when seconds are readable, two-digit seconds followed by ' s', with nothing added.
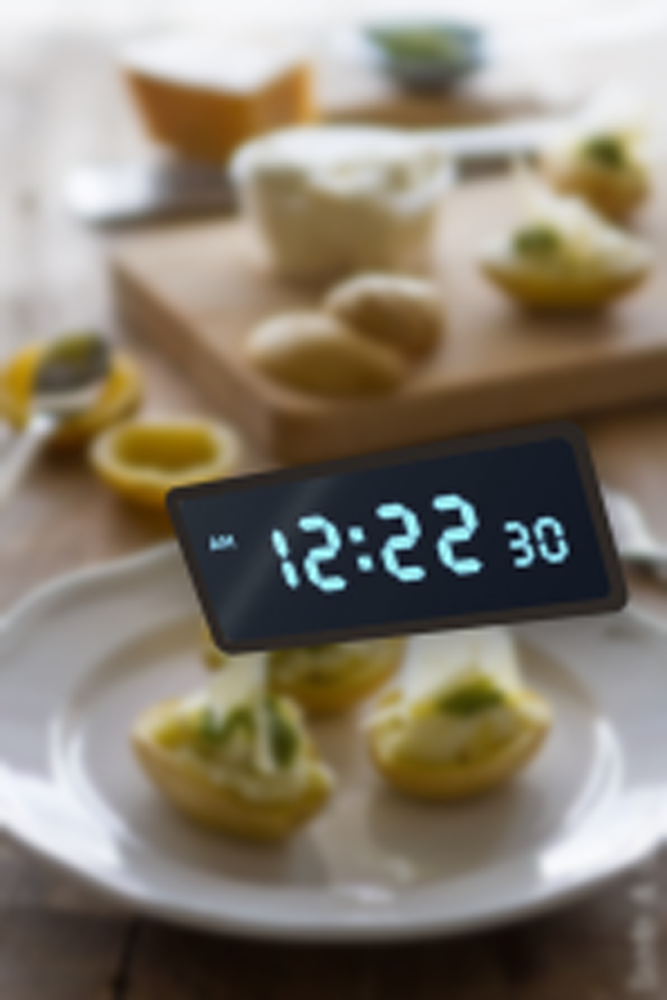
12 h 22 min 30 s
